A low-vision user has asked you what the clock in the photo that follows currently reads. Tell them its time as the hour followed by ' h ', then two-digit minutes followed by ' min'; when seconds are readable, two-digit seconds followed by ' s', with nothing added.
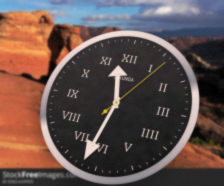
11 h 32 min 06 s
